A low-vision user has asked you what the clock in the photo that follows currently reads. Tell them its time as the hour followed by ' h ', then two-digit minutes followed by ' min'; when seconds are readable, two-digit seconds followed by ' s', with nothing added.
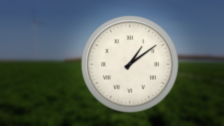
1 h 09 min
